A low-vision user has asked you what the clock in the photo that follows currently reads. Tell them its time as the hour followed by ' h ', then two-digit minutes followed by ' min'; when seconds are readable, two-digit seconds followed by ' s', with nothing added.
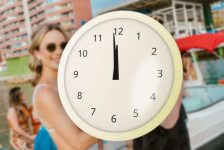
11 h 59 min
